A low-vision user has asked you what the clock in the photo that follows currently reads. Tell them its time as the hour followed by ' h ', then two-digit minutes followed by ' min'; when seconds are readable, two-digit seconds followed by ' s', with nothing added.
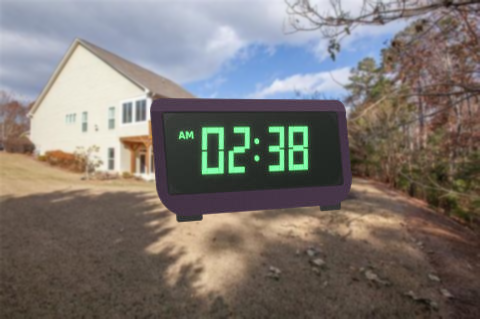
2 h 38 min
